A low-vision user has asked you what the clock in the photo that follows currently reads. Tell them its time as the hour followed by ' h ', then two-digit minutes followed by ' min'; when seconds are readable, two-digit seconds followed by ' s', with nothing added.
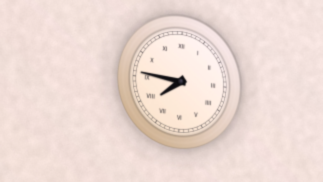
7 h 46 min
